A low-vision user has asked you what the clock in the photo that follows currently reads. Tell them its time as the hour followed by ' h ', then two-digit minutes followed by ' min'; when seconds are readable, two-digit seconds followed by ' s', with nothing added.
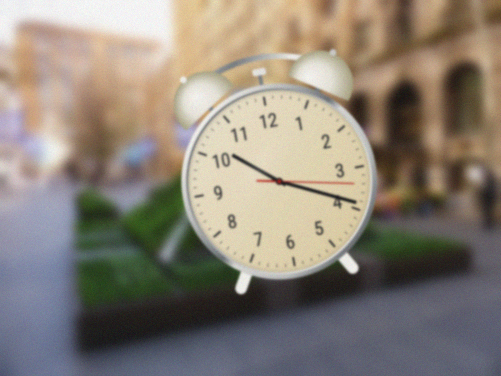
10 h 19 min 17 s
